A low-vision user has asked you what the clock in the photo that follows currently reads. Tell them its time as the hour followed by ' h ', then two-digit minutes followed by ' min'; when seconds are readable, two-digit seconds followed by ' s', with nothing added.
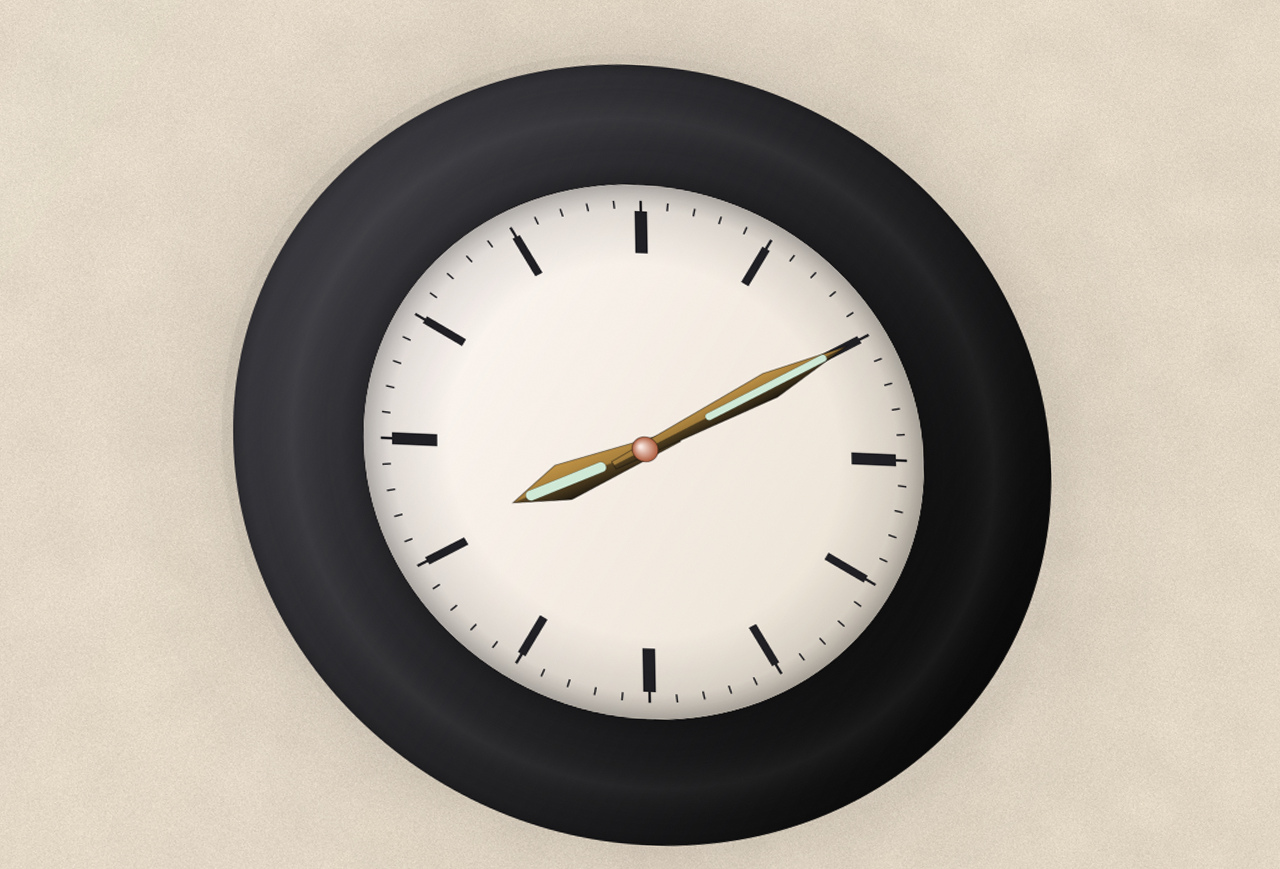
8 h 10 min
